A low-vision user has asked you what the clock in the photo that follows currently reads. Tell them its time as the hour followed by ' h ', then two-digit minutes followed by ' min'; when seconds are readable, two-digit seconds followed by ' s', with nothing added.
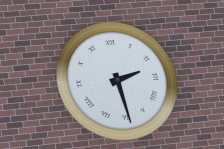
2 h 29 min
